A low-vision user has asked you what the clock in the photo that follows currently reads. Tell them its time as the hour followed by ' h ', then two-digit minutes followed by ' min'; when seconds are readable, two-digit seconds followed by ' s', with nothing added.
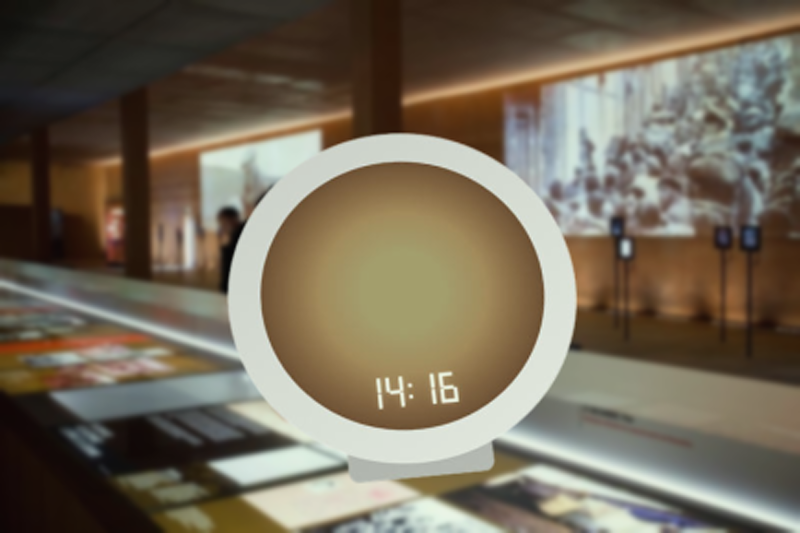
14 h 16 min
